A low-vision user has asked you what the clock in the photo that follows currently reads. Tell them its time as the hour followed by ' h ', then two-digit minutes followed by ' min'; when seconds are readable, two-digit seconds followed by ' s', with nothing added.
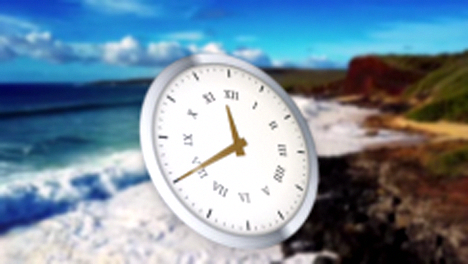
11 h 40 min
